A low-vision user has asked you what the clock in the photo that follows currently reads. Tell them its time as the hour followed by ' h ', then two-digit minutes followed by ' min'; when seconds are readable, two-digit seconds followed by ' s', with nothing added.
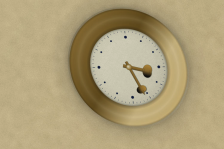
3 h 26 min
